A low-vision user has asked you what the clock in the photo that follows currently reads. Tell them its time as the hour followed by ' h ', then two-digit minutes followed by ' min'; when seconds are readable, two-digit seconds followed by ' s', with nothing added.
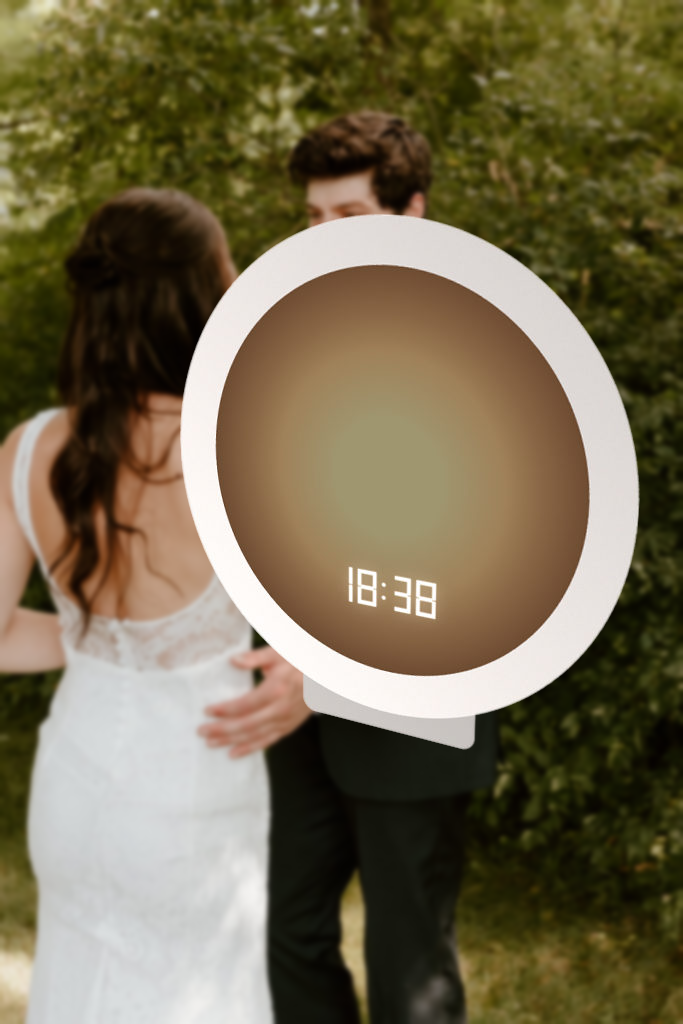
18 h 38 min
